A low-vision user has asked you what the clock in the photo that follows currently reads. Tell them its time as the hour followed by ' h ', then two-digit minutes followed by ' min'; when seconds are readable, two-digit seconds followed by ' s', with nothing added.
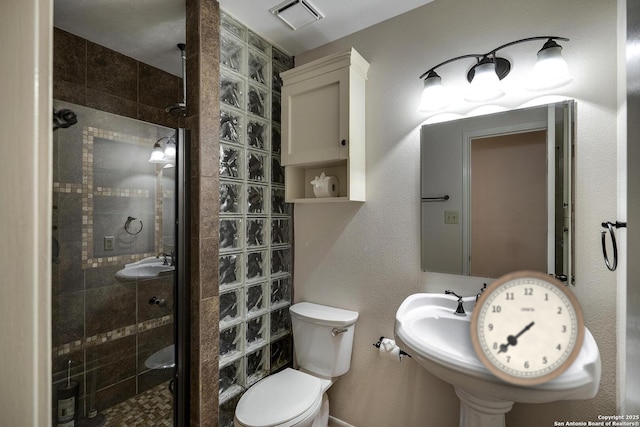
7 h 38 min
